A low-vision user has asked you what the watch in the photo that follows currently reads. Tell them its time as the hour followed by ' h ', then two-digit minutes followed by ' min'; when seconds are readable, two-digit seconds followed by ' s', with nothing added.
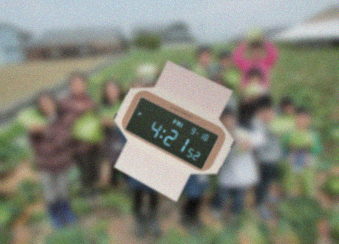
4 h 21 min
